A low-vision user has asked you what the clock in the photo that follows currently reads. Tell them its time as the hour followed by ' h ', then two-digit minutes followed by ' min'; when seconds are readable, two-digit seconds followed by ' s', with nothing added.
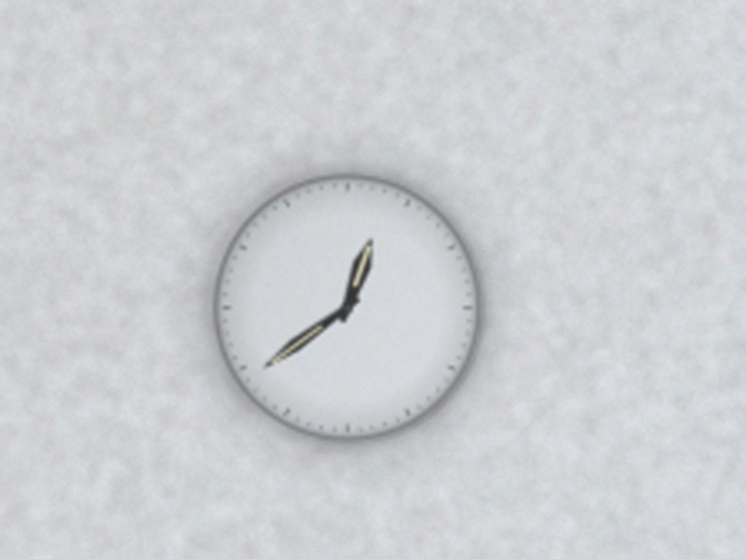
12 h 39 min
